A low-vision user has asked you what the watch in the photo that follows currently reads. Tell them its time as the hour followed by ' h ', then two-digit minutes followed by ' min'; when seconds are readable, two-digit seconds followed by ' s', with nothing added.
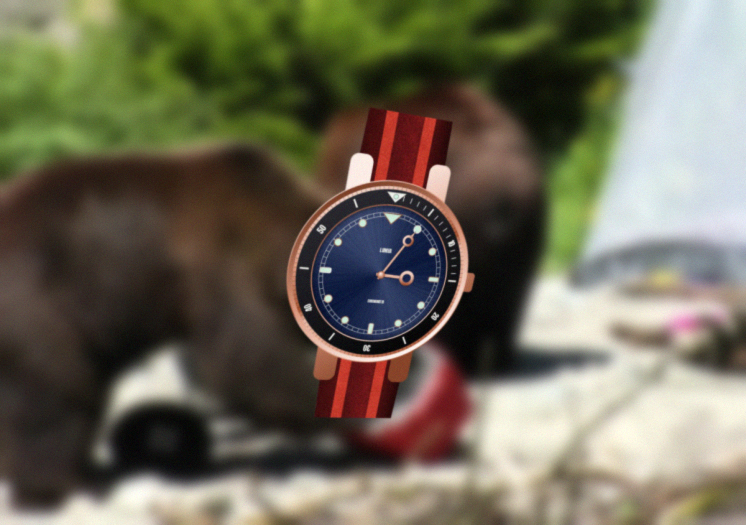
3 h 05 min
